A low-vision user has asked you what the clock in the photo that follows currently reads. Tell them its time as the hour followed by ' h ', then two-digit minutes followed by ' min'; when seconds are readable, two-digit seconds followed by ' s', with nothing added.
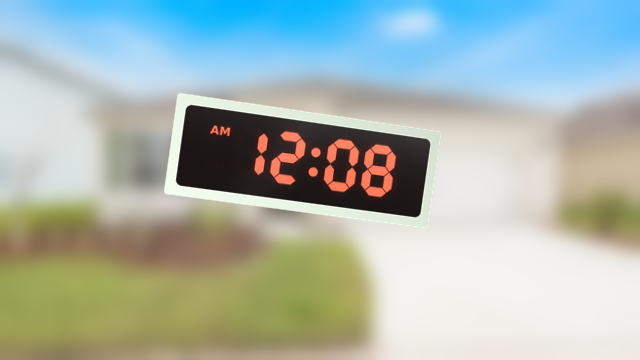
12 h 08 min
